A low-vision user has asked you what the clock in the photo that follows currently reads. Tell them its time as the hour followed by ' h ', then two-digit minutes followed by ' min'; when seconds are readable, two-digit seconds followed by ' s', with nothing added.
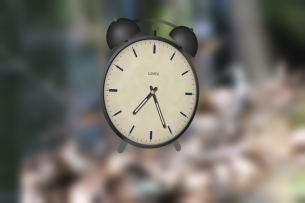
7 h 26 min
